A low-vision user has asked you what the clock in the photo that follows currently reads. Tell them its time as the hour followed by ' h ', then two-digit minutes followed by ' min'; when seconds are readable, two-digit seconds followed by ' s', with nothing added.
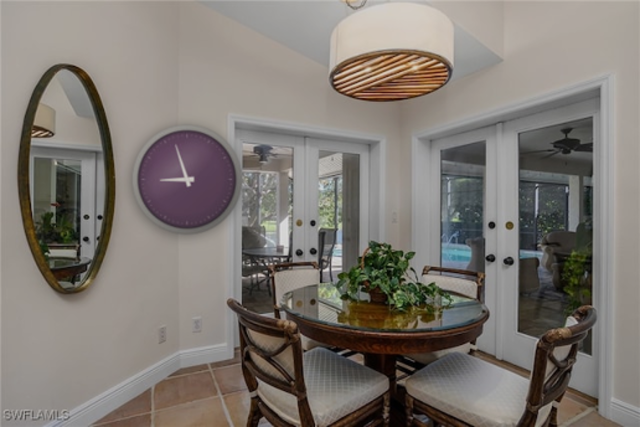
8 h 57 min
